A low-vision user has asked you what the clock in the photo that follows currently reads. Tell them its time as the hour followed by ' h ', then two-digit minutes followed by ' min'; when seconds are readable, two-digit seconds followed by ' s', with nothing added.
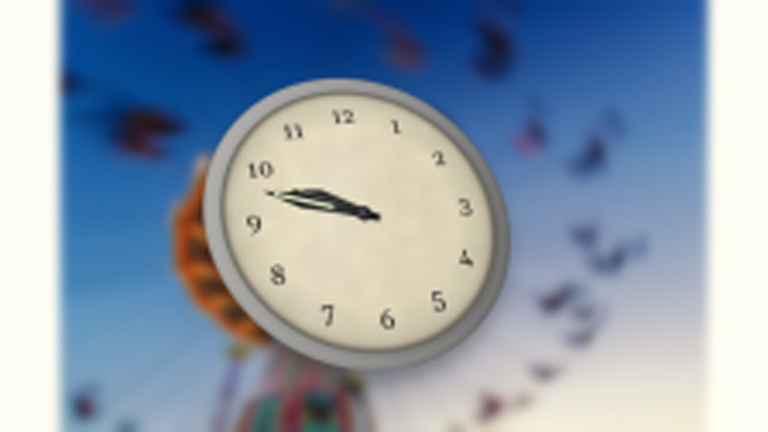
9 h 48 min
